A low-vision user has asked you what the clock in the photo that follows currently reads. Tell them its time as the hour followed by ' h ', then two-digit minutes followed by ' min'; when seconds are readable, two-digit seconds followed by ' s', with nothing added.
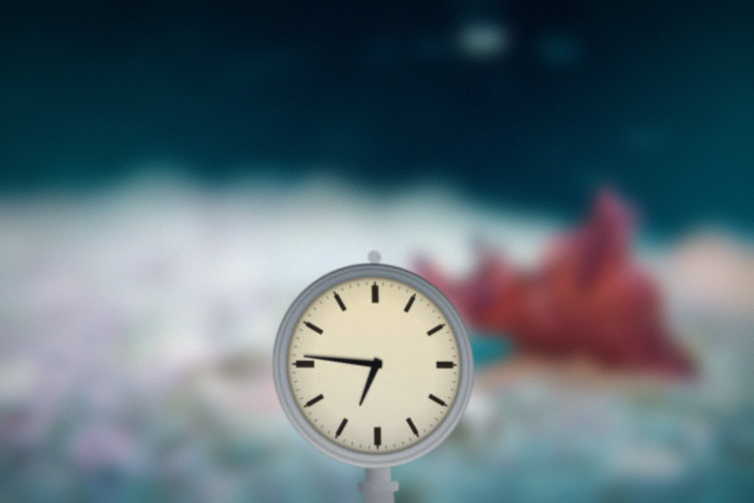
6 h 46 min
